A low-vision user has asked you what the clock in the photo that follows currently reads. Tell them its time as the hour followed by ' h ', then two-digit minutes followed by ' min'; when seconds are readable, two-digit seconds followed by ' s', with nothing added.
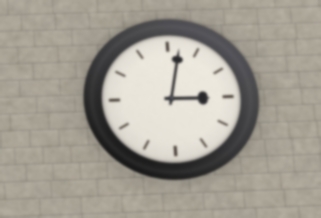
3 h 02 min
